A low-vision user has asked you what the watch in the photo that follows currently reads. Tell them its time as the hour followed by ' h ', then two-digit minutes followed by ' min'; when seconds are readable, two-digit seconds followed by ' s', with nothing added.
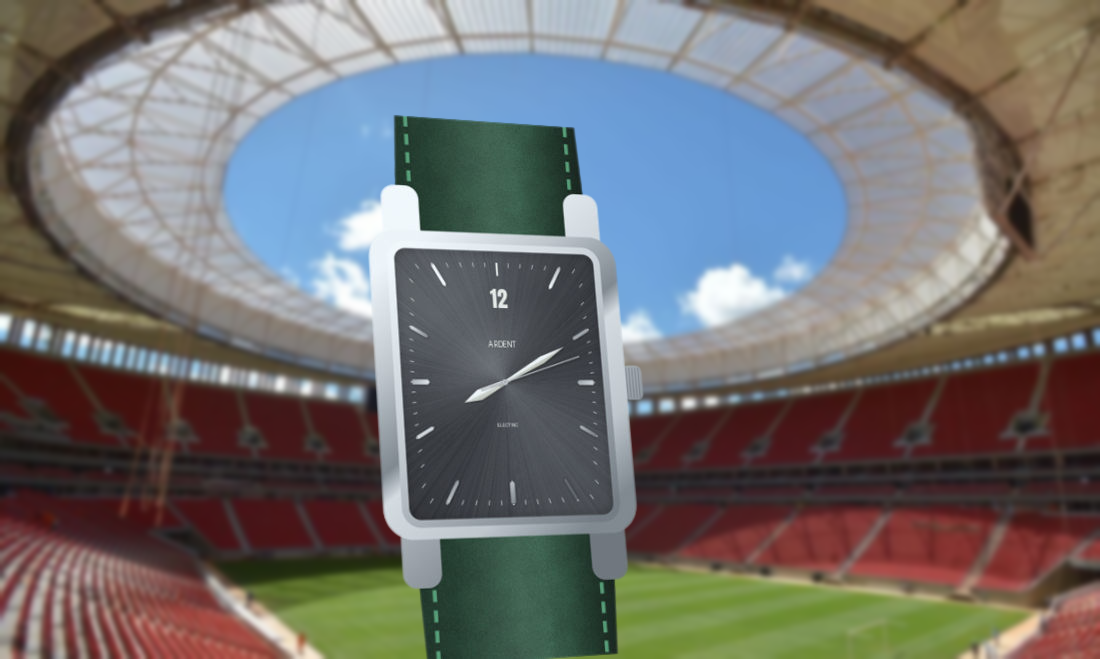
8 h 10 min 12 s
